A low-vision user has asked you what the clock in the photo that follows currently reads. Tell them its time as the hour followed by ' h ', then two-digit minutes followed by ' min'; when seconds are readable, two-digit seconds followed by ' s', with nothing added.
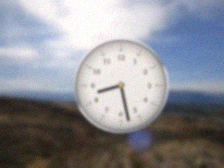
8 h 28 min
